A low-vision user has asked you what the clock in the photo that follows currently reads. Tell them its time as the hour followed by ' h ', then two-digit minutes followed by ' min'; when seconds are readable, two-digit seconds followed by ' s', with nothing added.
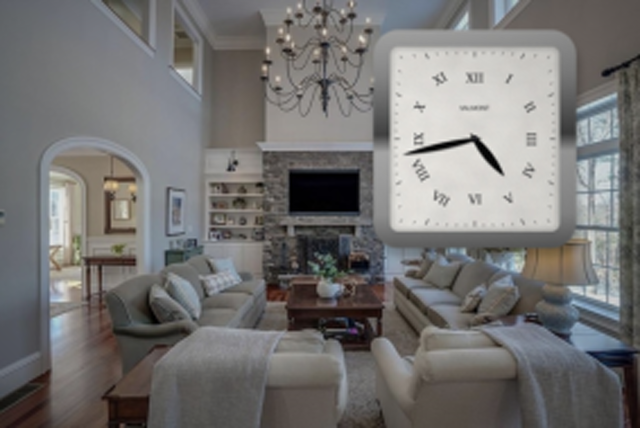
4 h 43 min
